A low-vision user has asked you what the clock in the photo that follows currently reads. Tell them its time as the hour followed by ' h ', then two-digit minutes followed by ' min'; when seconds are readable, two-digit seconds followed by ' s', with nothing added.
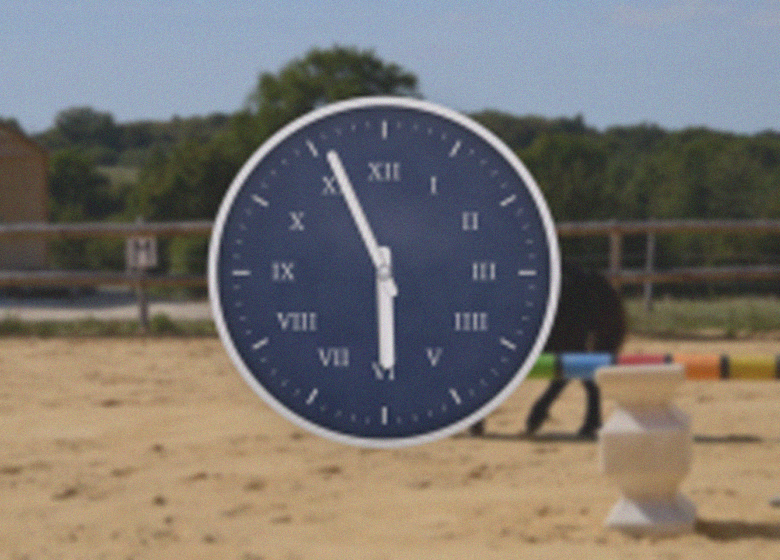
5 h 56 min
